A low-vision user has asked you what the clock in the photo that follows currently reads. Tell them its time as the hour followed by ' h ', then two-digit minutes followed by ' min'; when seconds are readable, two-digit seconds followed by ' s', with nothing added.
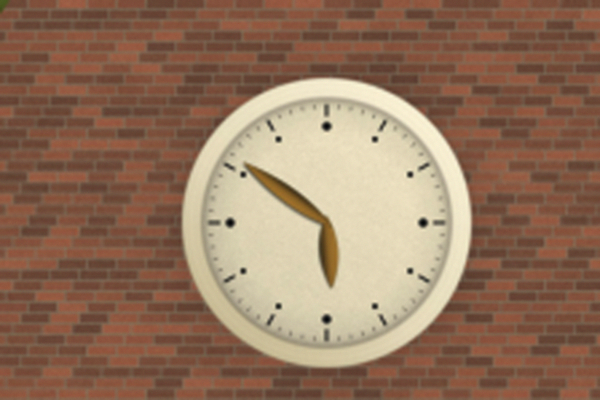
5 h 51 min
